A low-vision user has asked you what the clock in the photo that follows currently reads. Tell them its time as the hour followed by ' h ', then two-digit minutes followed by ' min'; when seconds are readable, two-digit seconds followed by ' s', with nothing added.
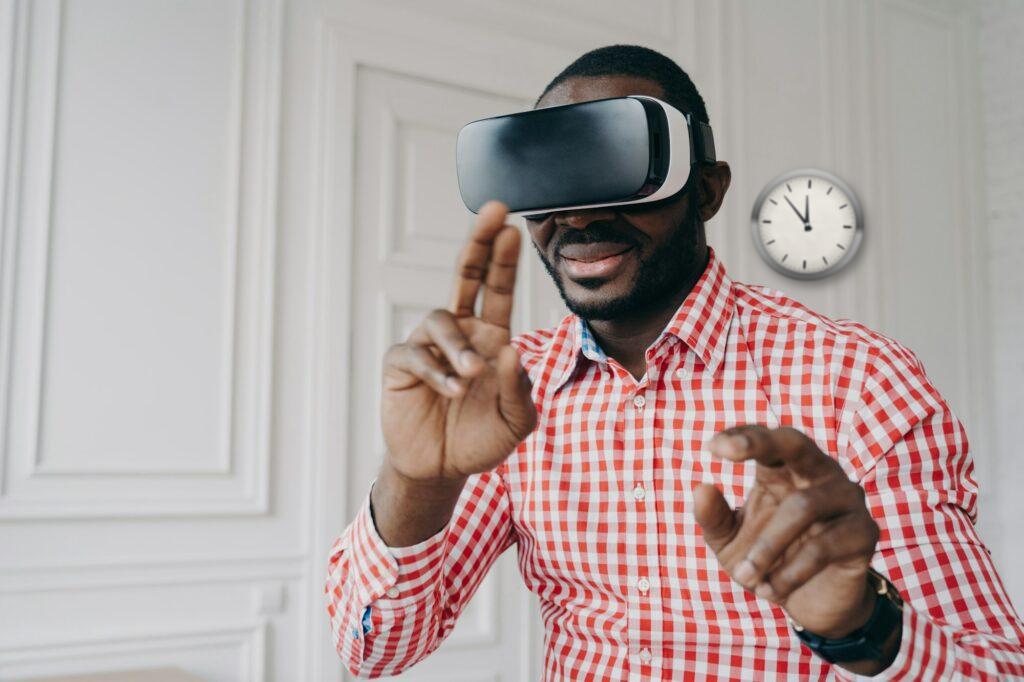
11 h 53 min
